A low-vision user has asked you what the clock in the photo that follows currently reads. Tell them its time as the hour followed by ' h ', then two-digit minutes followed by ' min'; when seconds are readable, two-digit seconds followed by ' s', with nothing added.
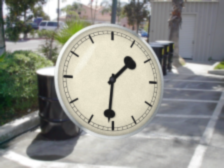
1 h 31 min
